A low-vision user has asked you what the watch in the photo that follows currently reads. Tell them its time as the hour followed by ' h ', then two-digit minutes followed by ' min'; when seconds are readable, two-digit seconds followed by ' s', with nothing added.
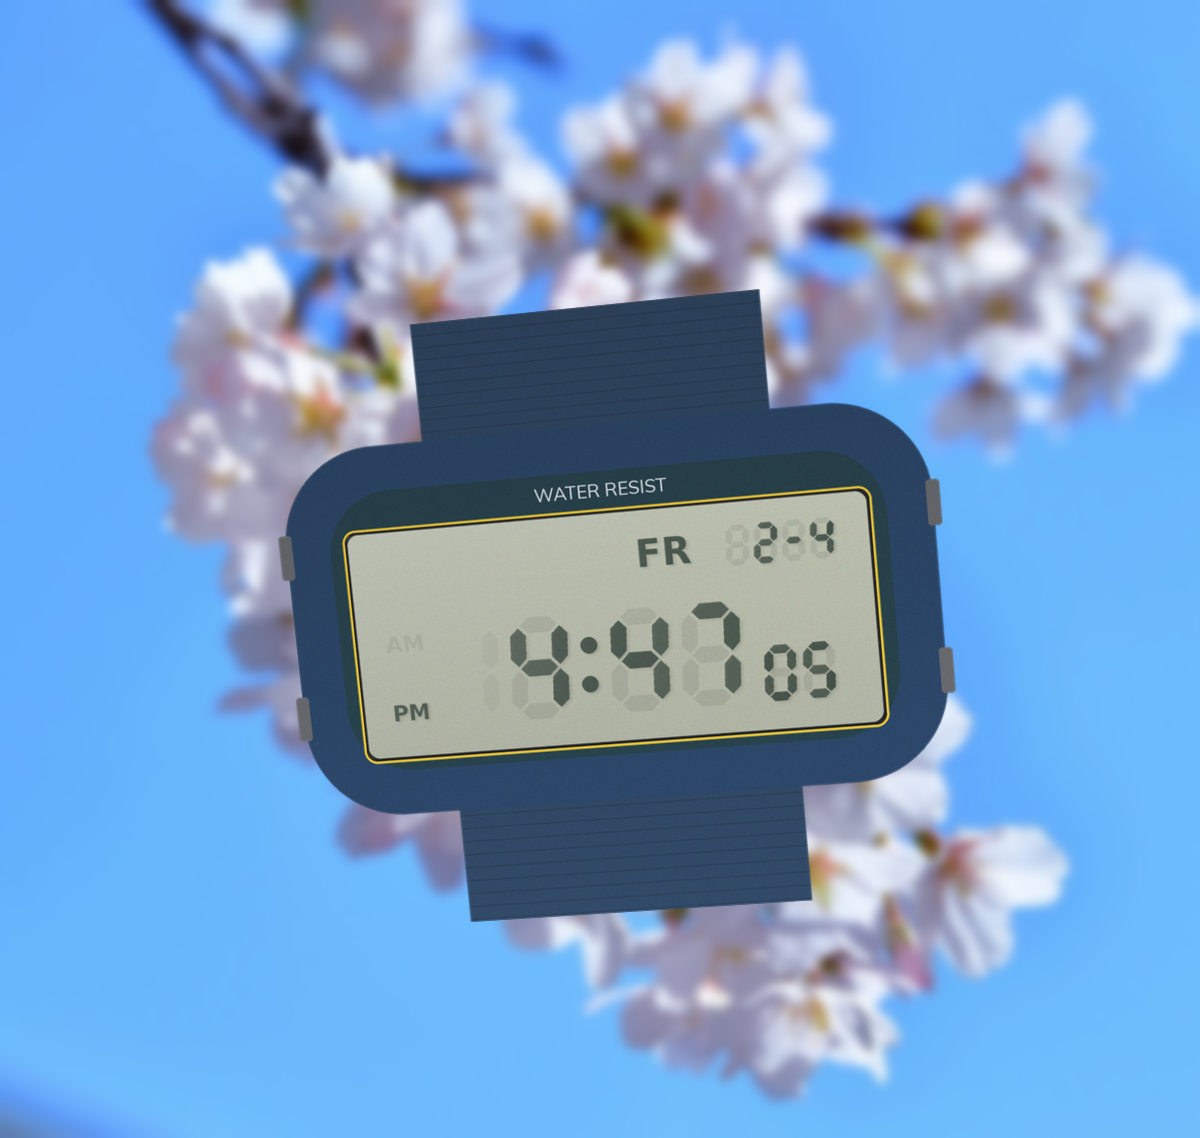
4 h 47 min 05 s
